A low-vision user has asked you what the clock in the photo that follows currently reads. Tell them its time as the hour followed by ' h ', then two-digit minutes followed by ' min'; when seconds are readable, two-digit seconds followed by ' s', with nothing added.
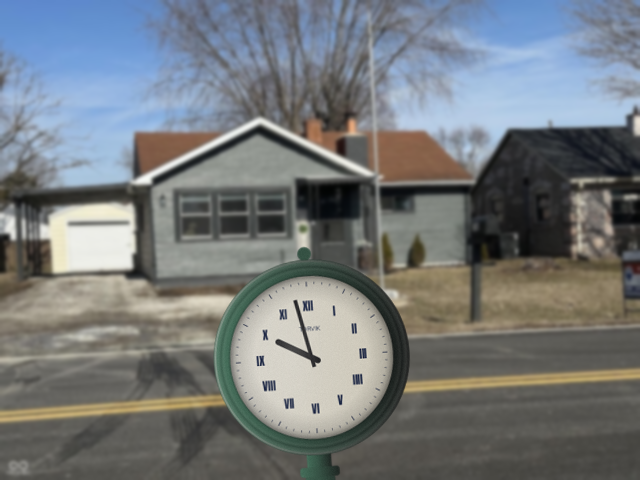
9 h 58 min
